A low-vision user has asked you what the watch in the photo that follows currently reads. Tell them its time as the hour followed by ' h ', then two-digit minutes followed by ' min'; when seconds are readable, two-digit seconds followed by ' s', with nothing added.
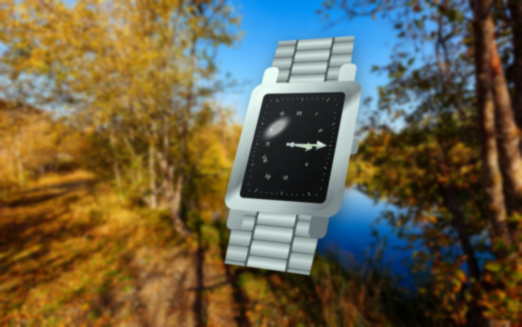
3 h 15 min
